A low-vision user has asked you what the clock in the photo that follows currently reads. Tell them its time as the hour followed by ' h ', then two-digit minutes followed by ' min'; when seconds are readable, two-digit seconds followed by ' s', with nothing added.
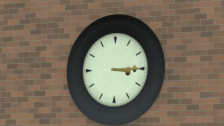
3 h 15 min
